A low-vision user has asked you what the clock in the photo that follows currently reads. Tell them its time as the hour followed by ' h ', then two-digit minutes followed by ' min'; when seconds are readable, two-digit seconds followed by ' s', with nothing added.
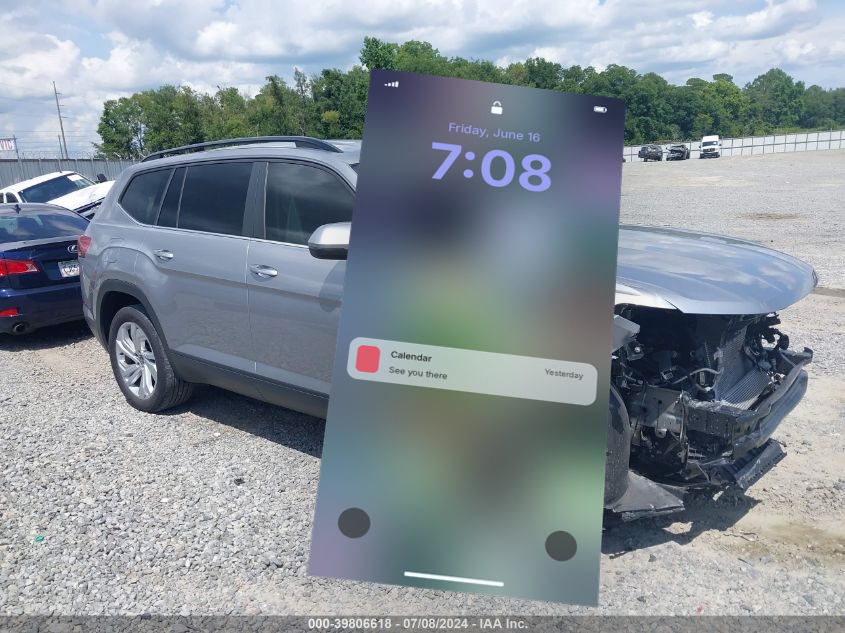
7 h 08 min
